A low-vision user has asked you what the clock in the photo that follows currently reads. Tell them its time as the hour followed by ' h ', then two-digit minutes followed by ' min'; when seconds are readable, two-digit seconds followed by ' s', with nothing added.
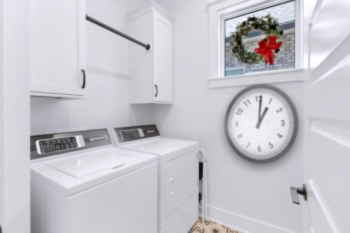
1 h 01 min
